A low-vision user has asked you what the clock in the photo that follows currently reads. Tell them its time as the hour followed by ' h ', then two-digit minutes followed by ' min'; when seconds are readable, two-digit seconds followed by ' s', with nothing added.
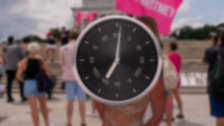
7 h 01 min
